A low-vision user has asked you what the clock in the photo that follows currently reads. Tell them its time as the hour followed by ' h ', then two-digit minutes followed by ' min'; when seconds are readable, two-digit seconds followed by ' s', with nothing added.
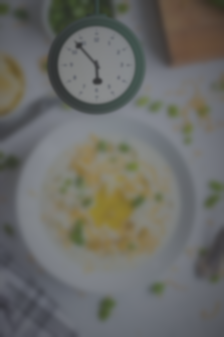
5 h 53 min
